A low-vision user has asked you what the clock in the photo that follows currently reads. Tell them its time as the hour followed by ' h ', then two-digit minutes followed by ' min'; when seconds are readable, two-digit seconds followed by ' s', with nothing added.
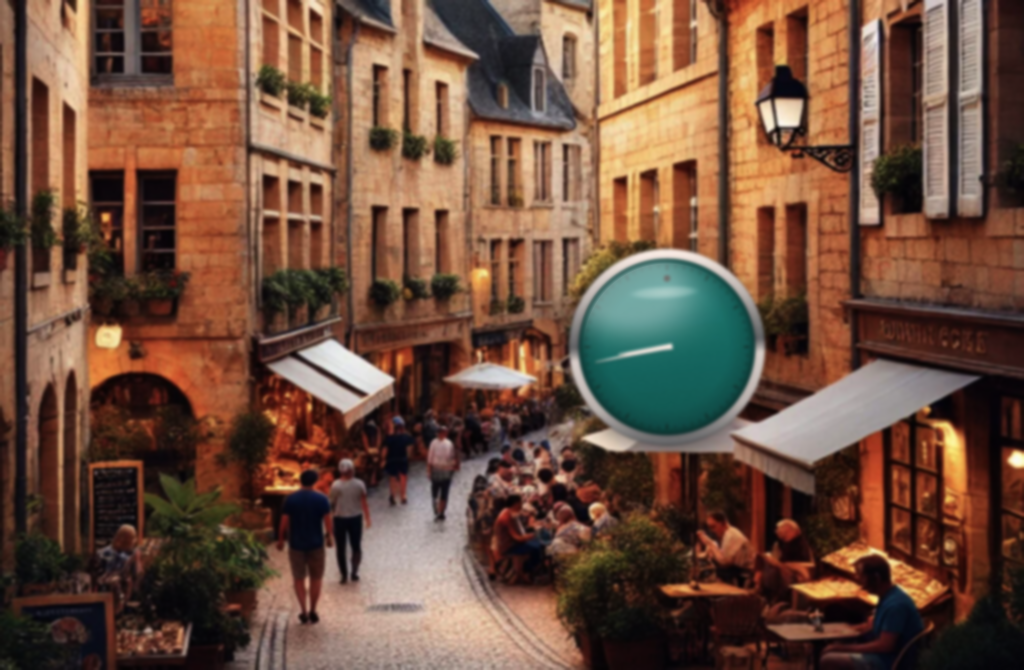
8 h 43 min
